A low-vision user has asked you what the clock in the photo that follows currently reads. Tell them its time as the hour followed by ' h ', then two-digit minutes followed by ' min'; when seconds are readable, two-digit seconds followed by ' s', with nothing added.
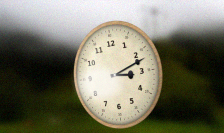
3 h 12 min
